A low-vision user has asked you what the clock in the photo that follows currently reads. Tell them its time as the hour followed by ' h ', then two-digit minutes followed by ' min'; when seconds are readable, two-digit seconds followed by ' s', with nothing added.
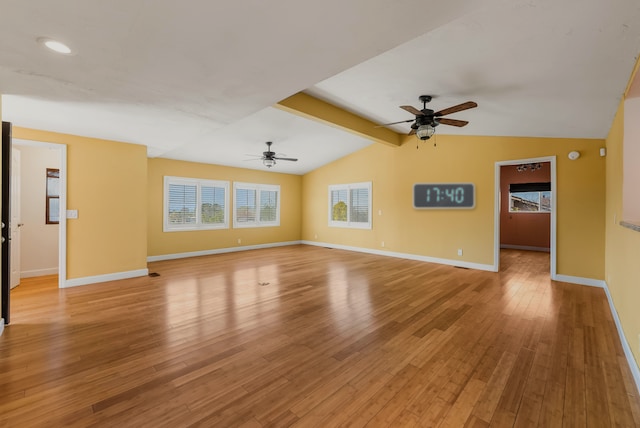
17 h 40 min
